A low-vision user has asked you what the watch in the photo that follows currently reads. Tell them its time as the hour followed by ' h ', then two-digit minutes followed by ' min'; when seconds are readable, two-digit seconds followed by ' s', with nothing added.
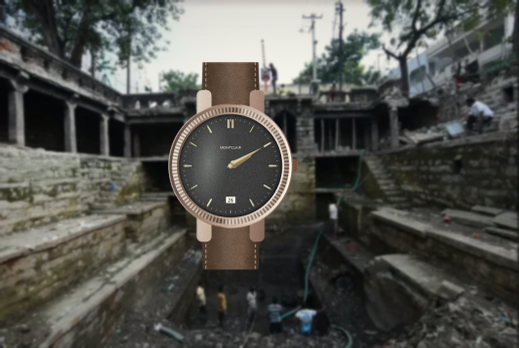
2 h 10 min
